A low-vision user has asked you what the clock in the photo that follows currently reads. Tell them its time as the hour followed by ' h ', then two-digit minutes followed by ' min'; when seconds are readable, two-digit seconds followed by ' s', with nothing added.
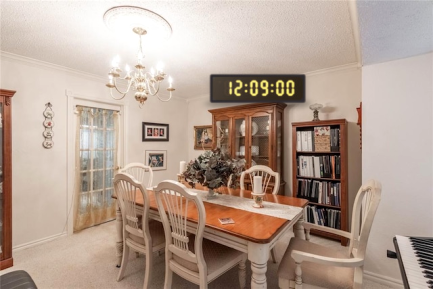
12 h 09 min 00 s
